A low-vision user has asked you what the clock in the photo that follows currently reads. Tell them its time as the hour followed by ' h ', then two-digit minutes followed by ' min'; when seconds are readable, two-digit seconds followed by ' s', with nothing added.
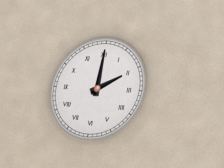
2 h 00 min
